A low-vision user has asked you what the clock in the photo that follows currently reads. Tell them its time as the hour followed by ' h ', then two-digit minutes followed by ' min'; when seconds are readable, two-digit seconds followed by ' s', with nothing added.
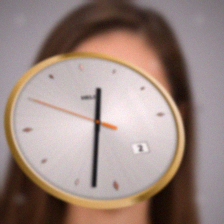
12 h 32 min 50 s
